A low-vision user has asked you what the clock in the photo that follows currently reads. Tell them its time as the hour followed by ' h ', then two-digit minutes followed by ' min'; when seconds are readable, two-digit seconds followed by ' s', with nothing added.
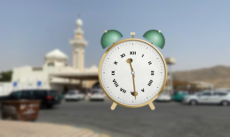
11 h 29 min
